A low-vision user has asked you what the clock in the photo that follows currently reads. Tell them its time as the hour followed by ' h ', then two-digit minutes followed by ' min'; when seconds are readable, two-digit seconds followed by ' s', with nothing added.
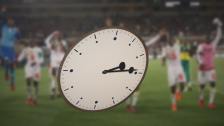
2 h 14 min
